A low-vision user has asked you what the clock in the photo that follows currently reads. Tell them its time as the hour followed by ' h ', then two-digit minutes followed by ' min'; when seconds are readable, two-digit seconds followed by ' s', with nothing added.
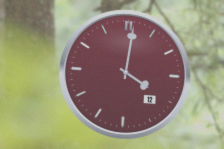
4 h 01 min
